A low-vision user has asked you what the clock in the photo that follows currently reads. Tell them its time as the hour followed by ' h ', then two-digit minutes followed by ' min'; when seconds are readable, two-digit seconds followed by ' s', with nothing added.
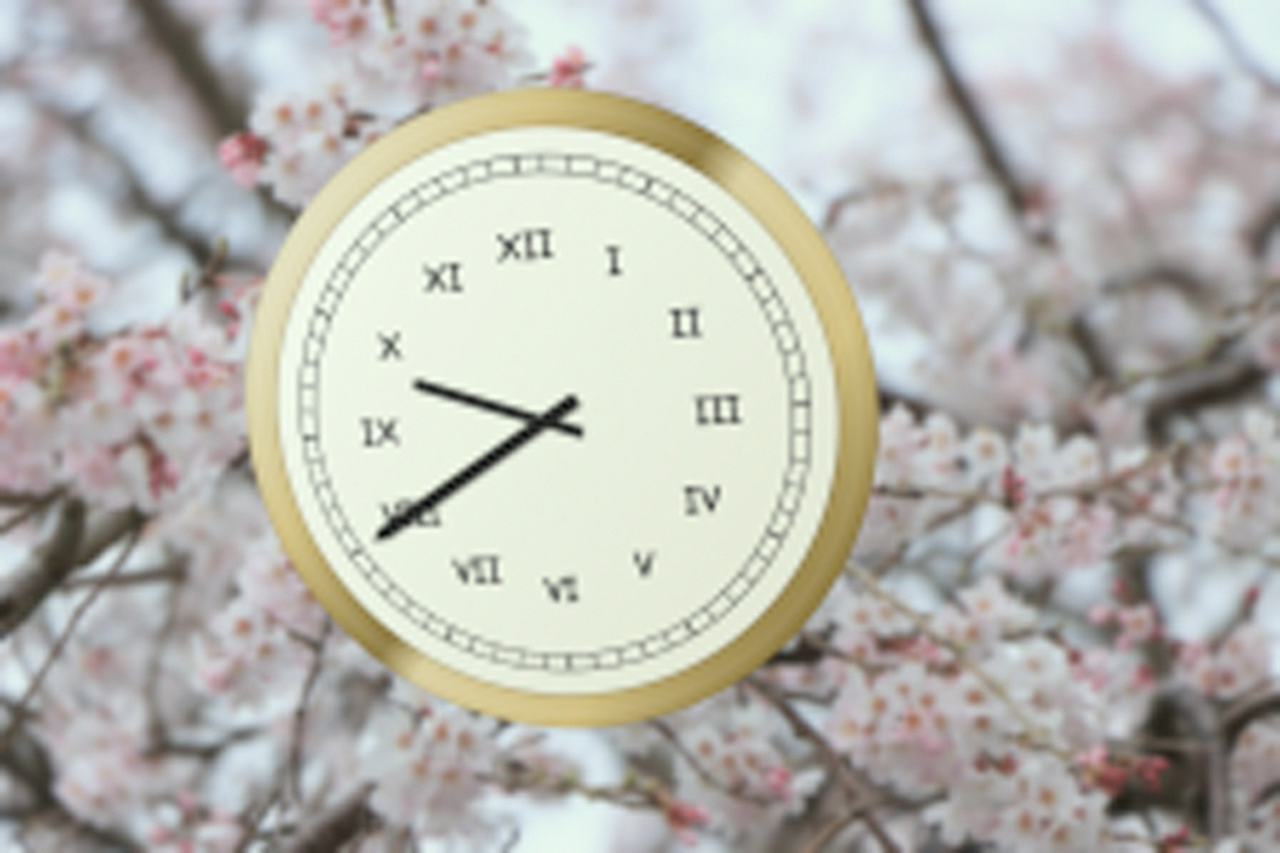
9 h 40 min
